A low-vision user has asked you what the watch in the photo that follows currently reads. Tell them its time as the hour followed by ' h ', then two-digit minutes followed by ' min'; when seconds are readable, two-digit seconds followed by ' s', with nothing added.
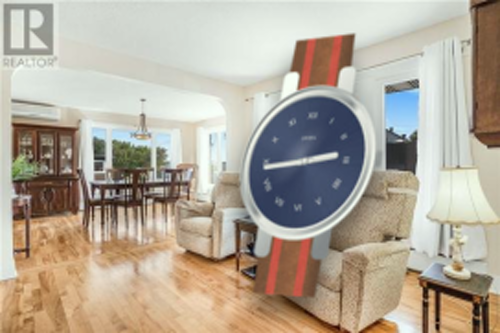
2 h 44 min
